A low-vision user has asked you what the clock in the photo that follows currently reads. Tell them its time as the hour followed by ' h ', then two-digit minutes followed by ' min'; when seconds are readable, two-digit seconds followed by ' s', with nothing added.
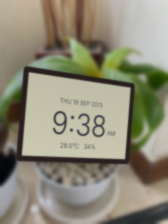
9 h 38 min
